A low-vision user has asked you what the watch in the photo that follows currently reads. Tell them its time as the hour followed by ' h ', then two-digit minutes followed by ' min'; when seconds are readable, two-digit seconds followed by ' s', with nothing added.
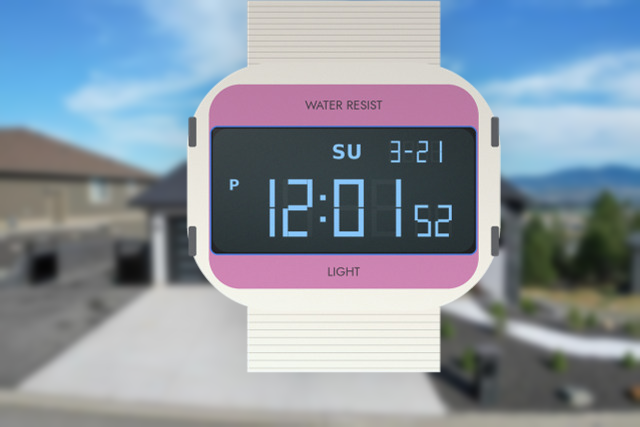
12 h 01 min 52 s
